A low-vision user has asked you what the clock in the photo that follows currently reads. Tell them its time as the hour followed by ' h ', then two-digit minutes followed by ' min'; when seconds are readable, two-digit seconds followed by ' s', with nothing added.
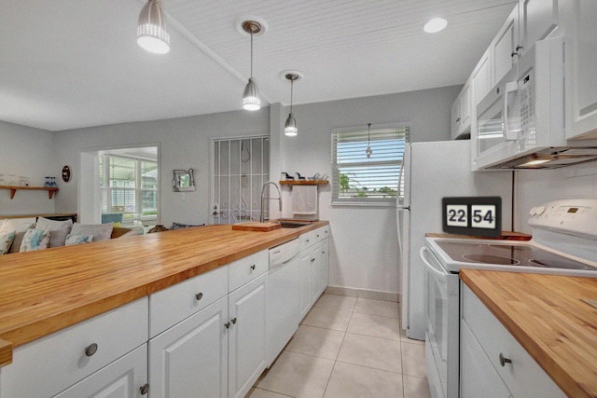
22 h 54 min
